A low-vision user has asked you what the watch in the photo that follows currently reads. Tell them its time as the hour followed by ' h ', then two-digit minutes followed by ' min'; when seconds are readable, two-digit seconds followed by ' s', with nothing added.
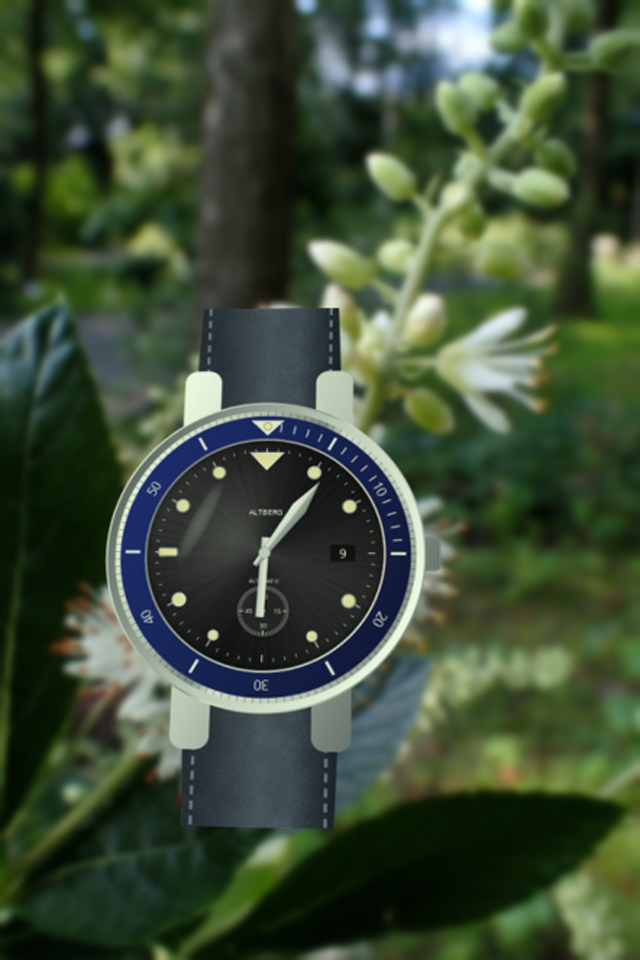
6 h 06 min
